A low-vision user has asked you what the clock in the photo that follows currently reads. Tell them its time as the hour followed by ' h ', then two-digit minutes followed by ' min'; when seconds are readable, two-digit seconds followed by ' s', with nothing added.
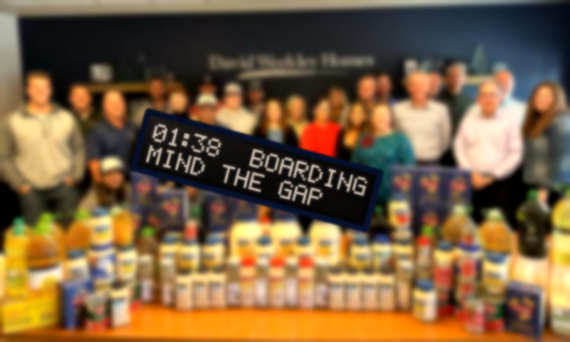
1 h 38 min
